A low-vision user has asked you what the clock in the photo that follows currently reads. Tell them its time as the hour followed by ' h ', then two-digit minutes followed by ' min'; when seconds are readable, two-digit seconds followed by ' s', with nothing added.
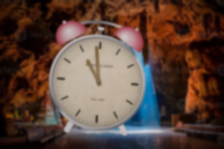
10 h 59 min
